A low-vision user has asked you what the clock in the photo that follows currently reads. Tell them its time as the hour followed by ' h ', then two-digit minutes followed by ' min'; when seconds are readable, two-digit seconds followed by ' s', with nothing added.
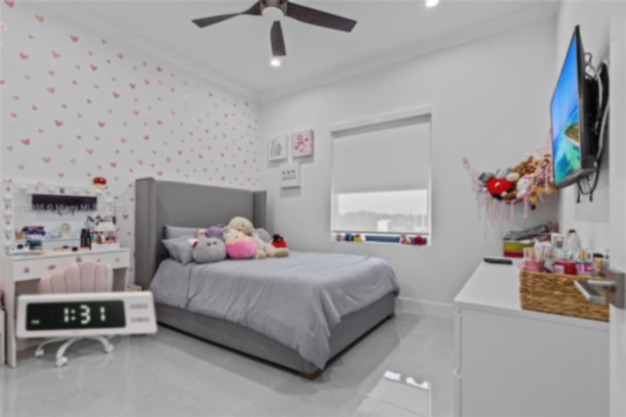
1 h 31 min
